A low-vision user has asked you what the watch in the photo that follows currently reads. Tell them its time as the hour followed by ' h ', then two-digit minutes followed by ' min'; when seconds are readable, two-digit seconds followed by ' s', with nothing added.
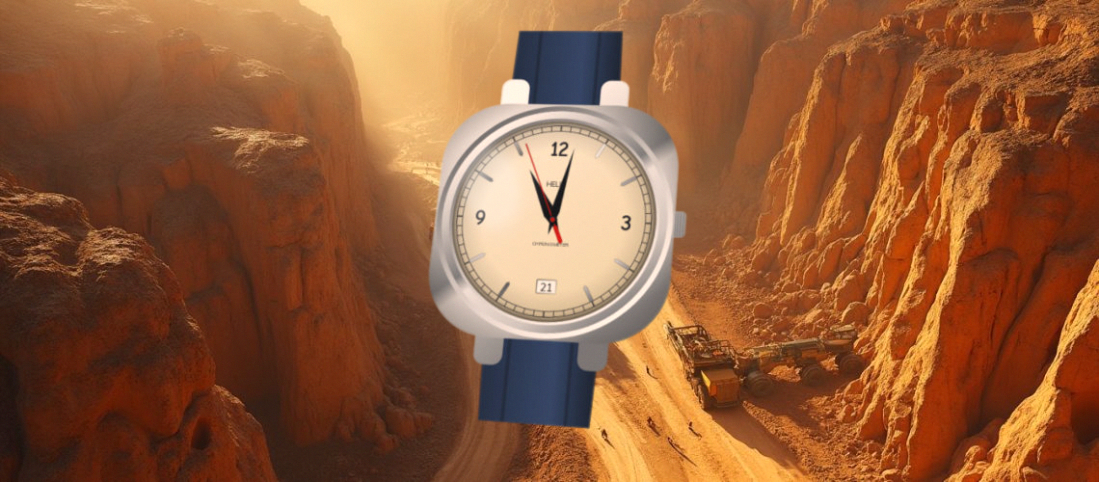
11 h 01 min 56 s
